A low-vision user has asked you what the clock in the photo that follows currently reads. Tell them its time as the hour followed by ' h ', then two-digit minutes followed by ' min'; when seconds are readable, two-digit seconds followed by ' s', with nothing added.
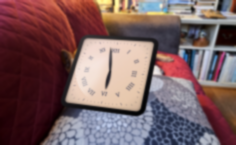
5 h 58 min
